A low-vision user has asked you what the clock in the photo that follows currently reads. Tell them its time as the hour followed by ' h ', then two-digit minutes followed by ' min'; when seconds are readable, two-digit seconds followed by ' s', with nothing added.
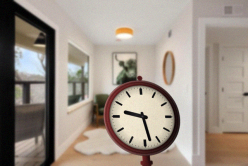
9 h 28 min
